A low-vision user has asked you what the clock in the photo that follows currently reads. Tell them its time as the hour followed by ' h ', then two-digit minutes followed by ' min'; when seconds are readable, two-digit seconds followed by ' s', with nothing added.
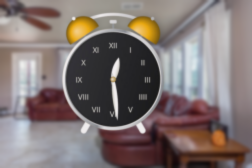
12 h 29 min
